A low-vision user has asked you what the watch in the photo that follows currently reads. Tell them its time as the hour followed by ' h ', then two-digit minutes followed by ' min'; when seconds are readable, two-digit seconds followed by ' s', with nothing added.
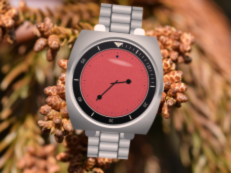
2 h 37 min
